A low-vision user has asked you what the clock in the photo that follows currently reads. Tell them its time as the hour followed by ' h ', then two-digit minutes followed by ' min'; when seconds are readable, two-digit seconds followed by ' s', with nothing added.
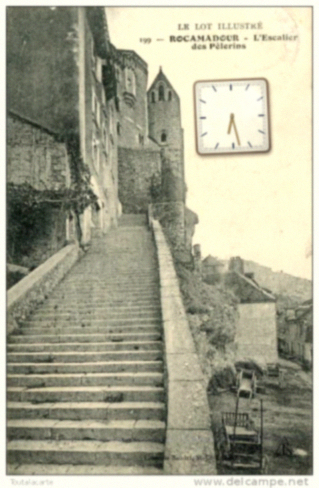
6 h 28 min
